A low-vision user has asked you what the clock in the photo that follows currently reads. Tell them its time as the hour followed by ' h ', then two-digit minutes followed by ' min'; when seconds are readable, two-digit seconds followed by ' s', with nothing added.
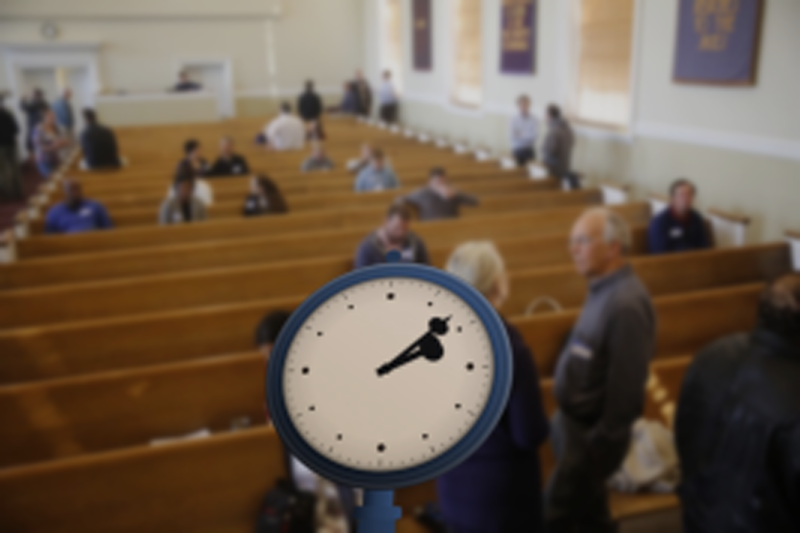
2 h 08 min
